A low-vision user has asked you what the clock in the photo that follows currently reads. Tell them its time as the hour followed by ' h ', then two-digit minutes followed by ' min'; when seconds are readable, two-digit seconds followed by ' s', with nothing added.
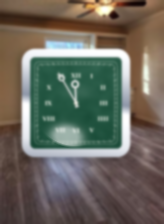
11 h 55 min
